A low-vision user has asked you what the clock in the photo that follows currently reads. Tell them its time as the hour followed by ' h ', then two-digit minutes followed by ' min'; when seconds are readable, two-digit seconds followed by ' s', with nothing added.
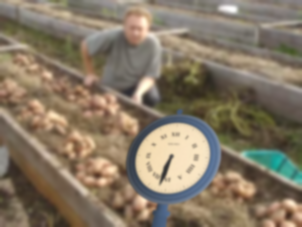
6 h 32 min
